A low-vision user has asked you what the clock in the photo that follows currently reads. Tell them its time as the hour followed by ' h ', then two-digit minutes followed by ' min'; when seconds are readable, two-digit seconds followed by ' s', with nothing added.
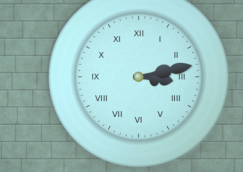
3 h 13 min
